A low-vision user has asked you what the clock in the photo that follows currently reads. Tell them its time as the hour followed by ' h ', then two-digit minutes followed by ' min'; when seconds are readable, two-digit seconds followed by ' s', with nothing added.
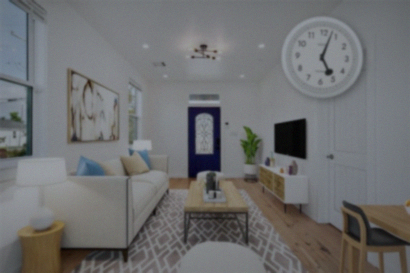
5 h 03 min
